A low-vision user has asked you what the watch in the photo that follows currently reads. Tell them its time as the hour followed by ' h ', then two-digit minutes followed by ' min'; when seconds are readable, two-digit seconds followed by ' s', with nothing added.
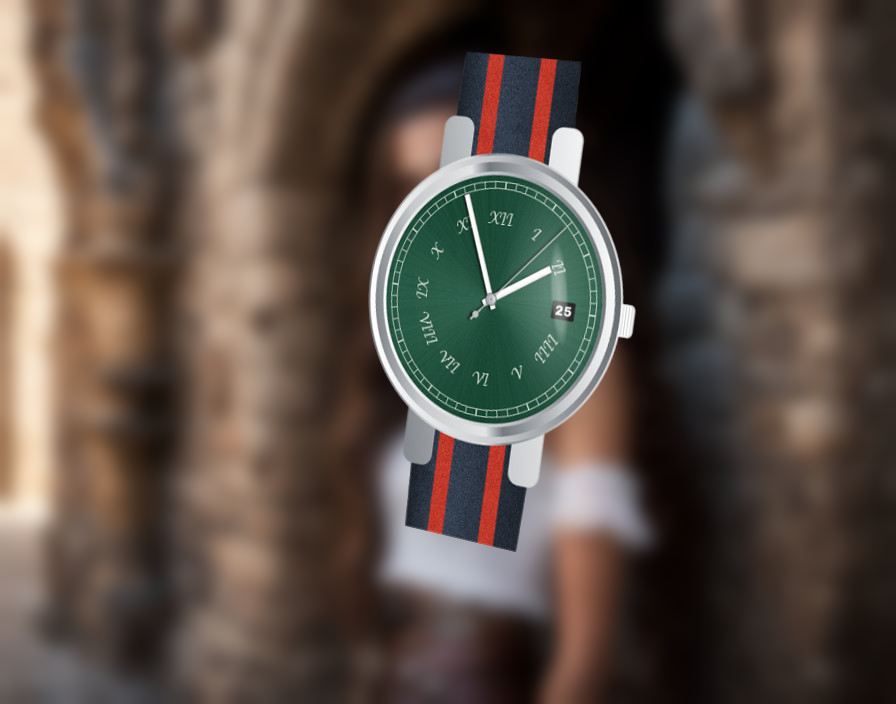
1 h 56 min 07 s
